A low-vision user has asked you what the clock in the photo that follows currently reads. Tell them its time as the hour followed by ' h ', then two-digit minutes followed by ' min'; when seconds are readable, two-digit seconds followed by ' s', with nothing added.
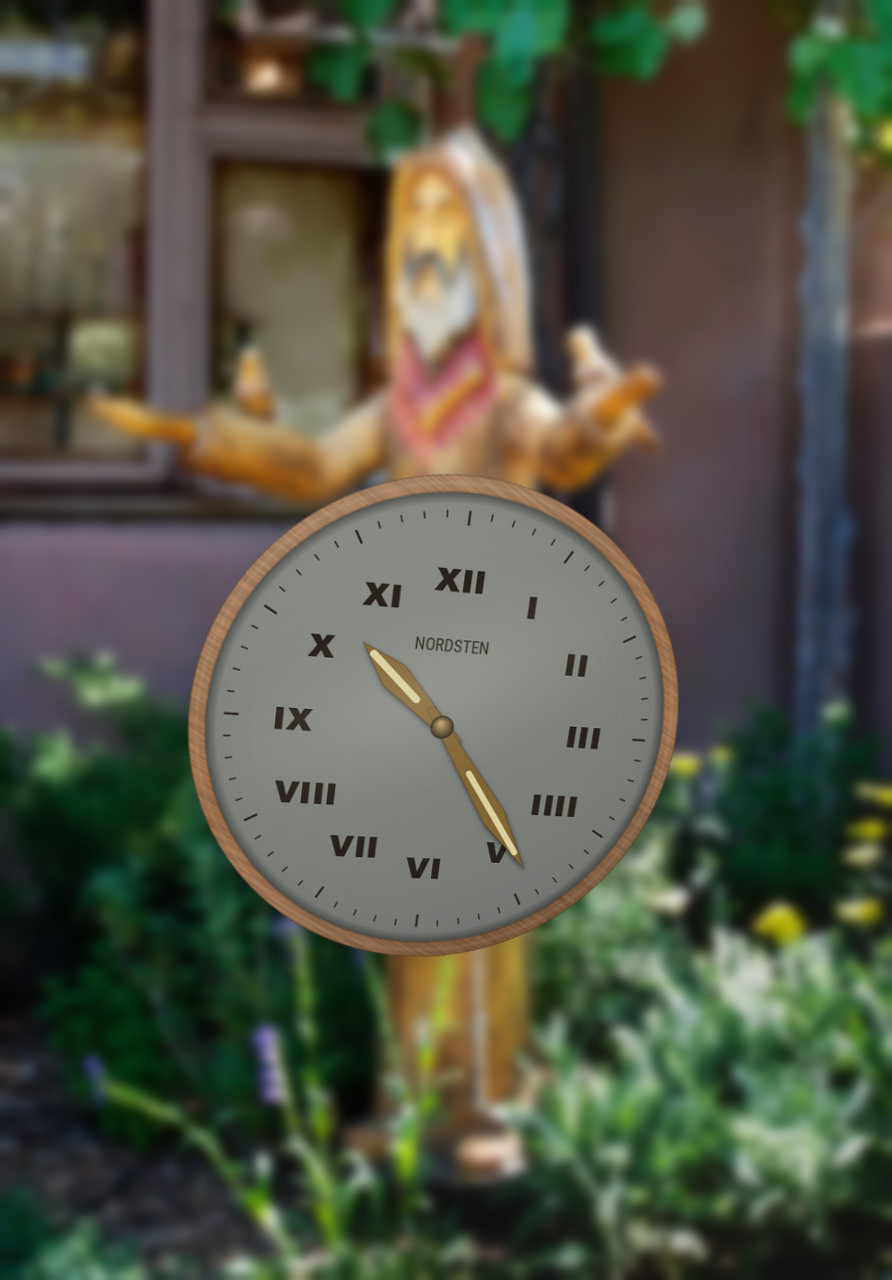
10 h 24 min
